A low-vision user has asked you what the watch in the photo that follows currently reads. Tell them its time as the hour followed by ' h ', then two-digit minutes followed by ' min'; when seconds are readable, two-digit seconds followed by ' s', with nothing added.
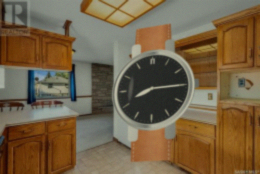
8 h 15 min
